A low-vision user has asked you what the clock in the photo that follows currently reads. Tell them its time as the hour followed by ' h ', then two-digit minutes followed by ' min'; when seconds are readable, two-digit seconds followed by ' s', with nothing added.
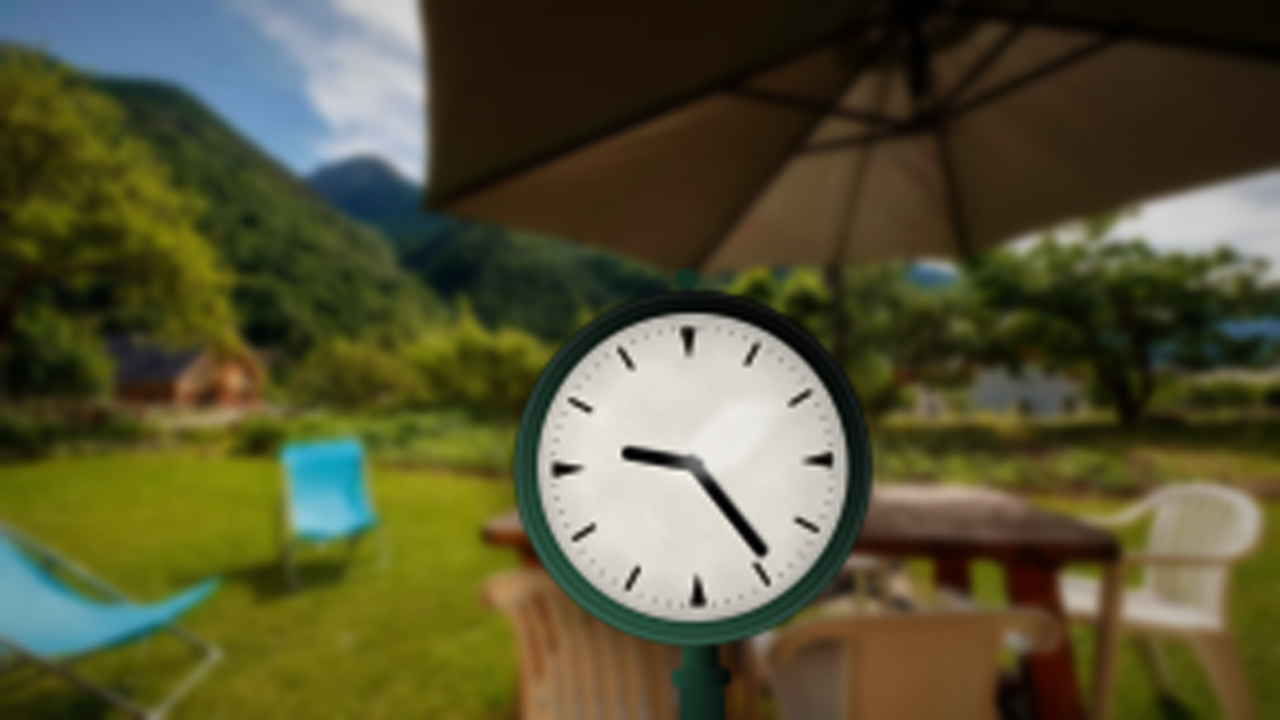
9 h 24 min
